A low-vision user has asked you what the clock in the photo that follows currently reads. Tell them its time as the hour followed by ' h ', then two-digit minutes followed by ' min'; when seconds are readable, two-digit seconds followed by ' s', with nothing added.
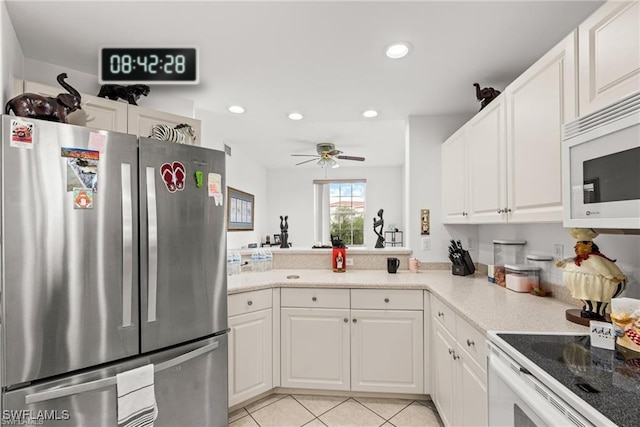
8 h 42 min 28 s
